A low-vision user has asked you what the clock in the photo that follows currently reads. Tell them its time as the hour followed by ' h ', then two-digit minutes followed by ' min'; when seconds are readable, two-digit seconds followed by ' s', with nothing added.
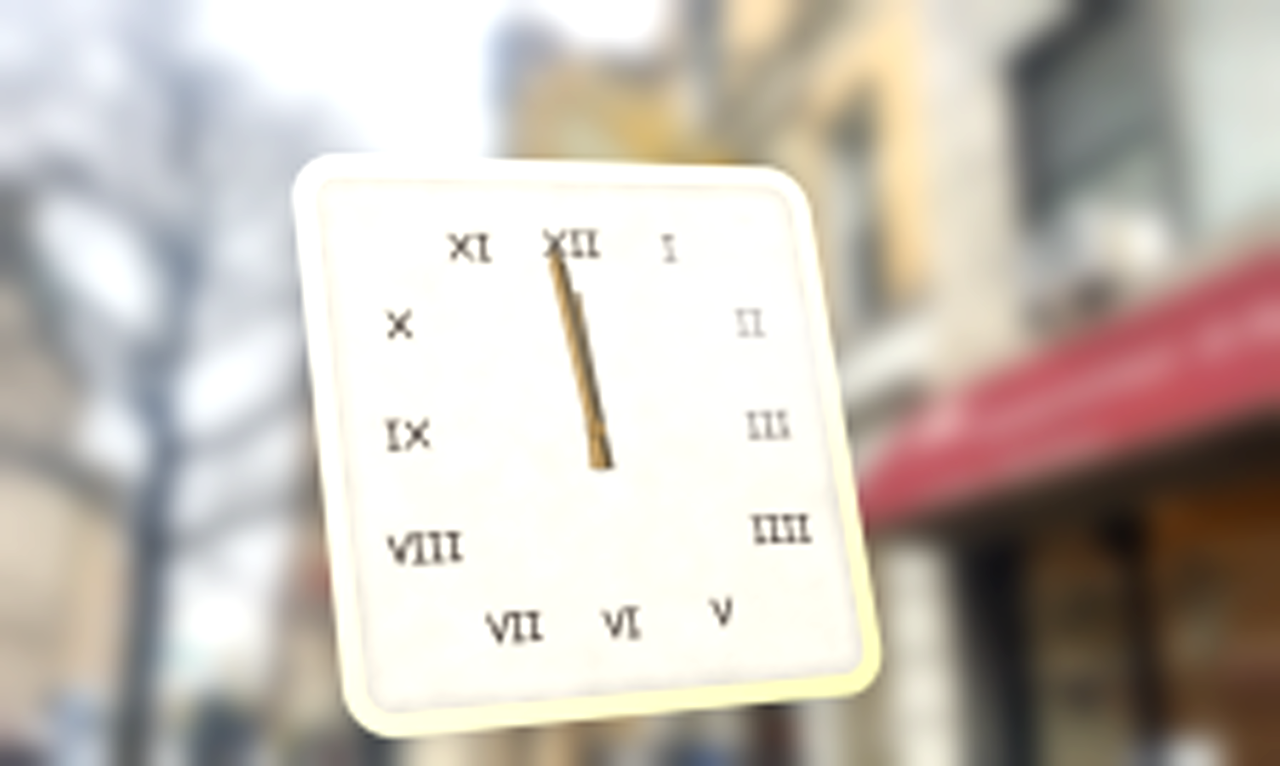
11 h 59 min
